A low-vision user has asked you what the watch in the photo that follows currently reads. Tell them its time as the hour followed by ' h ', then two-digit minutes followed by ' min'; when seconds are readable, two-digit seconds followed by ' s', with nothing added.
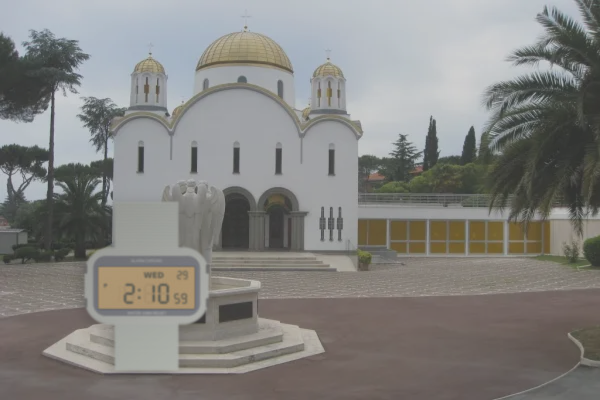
2 h 10 min 59 s
